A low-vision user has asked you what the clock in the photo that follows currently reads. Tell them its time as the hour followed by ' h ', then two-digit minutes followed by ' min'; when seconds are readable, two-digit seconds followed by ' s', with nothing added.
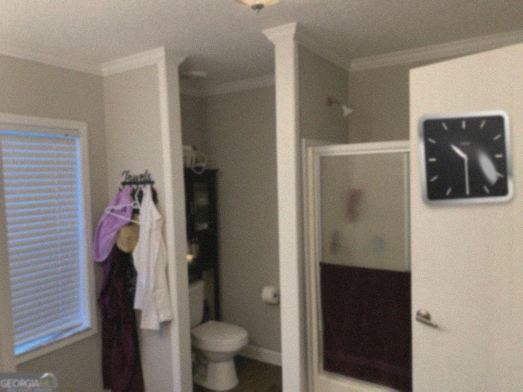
10 h 30 min
